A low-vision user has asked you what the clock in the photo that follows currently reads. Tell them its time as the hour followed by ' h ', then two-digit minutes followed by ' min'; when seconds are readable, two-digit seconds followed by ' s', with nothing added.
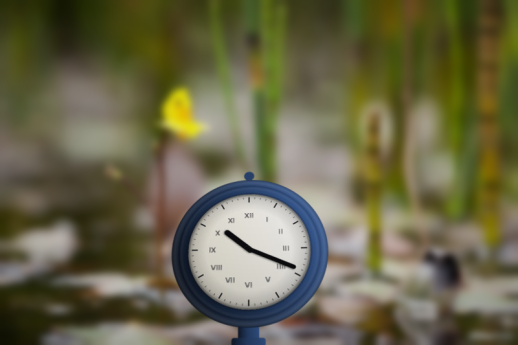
10 h 19 min
